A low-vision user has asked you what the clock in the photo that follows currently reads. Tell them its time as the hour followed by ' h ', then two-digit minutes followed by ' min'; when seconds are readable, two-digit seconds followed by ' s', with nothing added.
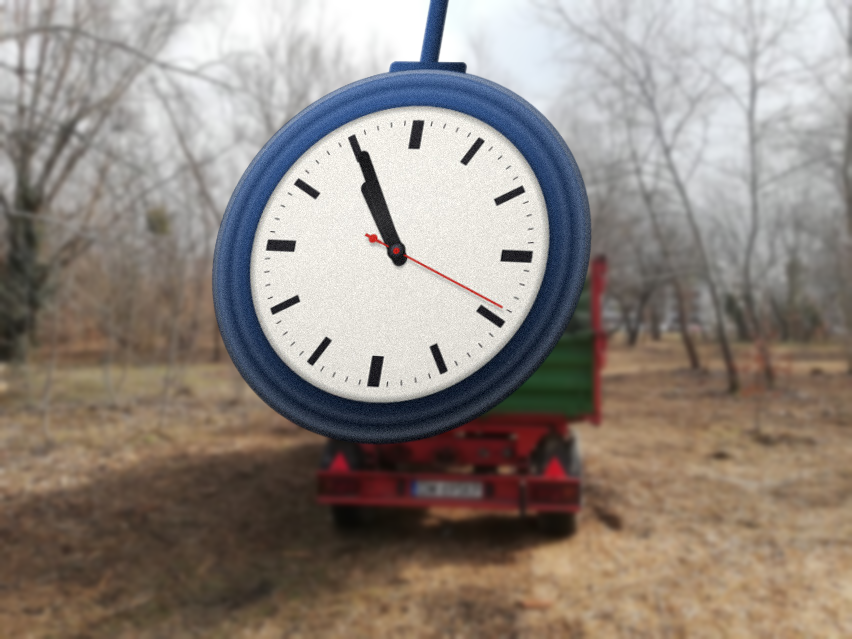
10 h 55 min 19 s
